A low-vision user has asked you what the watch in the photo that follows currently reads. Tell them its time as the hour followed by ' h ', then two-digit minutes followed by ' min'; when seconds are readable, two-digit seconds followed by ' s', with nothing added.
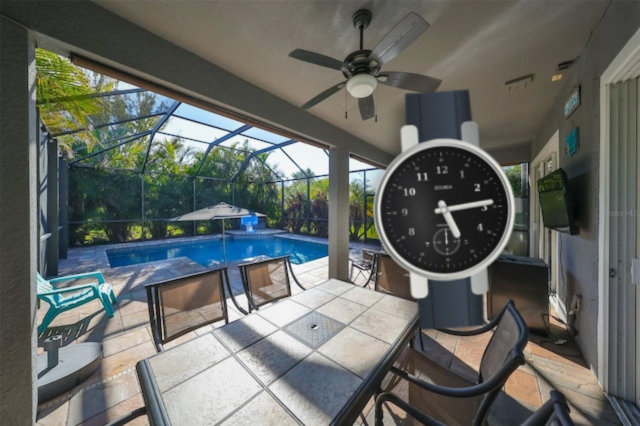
5 h 14 min
